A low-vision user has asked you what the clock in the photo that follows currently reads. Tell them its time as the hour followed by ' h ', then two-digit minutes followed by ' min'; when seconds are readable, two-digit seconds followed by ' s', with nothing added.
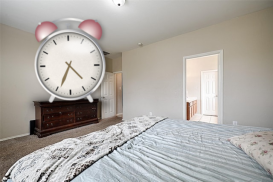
4 h 34 min
